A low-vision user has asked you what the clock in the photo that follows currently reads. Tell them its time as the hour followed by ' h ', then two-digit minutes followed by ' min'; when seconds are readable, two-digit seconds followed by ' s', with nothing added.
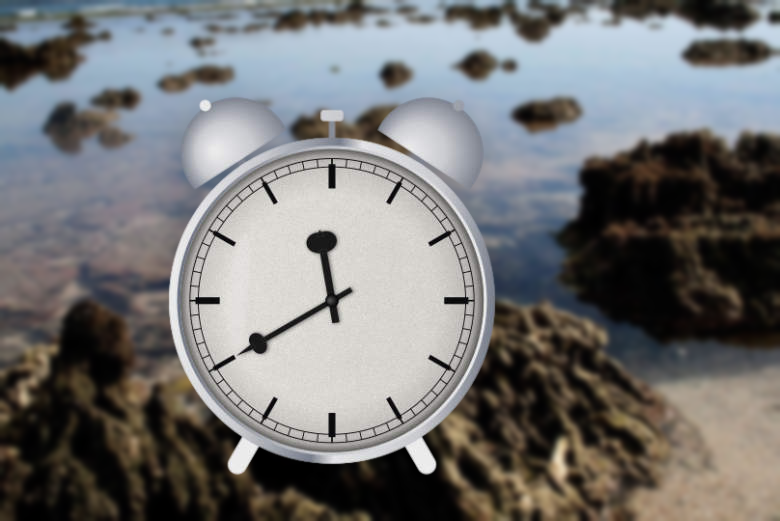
11 h 40 min
